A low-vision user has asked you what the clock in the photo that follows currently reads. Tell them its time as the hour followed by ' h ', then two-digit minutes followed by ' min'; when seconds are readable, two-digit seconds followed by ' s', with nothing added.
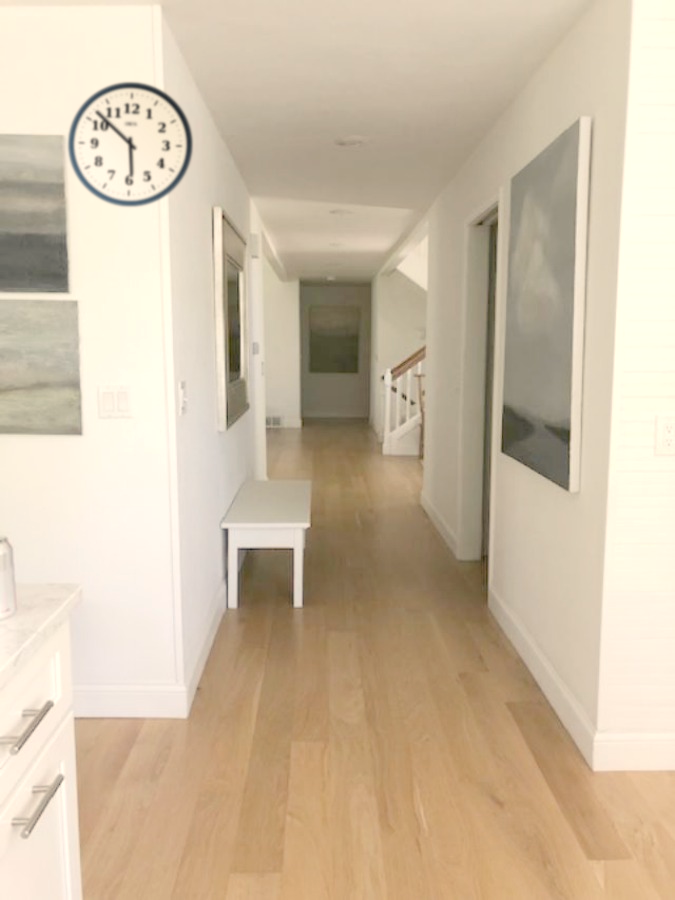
5 h 52 min
